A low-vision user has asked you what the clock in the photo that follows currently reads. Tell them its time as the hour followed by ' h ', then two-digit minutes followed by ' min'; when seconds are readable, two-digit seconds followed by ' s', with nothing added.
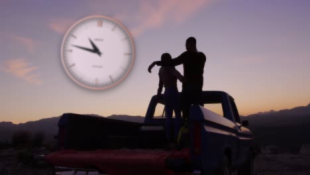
10 h 47 min
